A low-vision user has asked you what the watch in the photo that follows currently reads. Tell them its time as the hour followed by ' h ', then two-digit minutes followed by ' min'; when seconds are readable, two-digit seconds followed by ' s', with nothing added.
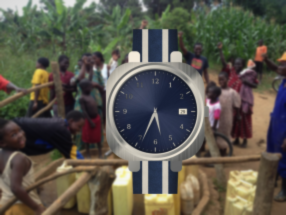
5 h 34 min
